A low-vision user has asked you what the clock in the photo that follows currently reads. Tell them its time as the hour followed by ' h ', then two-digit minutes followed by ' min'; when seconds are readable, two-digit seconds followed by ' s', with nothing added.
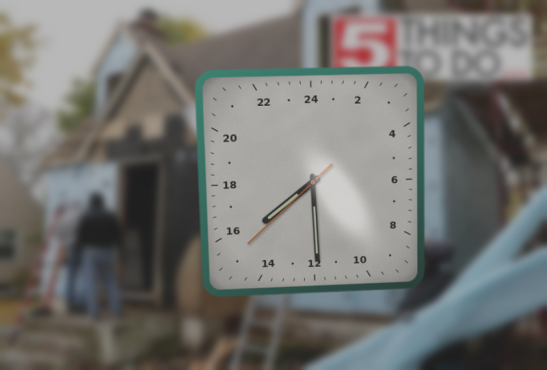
15 h 29 min 38 s
